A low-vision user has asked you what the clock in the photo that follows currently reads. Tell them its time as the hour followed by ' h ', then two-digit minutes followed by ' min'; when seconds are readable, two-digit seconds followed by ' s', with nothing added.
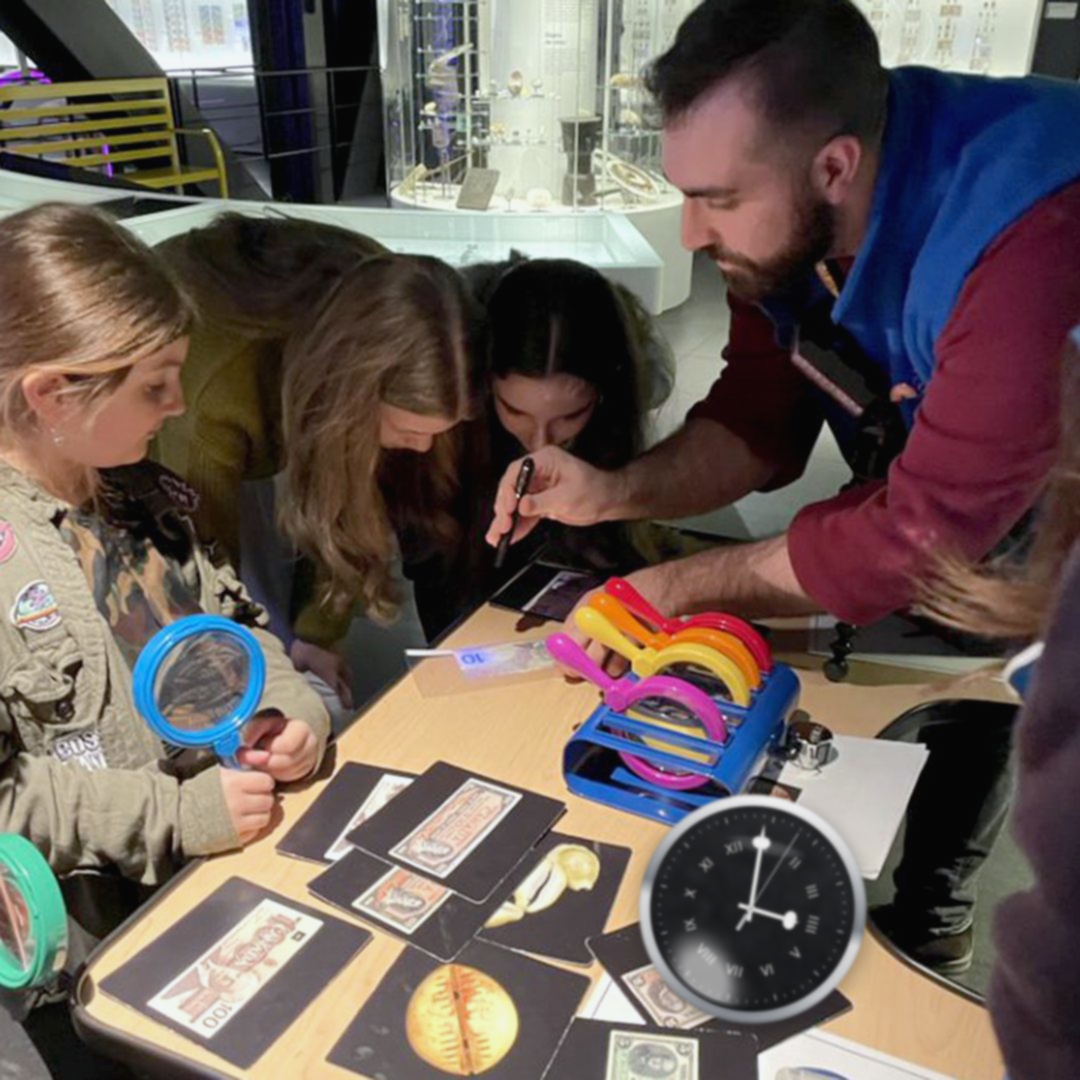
4 h 04 min 08 s
